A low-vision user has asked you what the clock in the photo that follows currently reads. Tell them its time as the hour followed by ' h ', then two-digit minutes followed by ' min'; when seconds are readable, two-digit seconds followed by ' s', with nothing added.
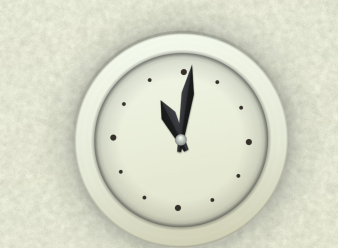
11 h 01 min
